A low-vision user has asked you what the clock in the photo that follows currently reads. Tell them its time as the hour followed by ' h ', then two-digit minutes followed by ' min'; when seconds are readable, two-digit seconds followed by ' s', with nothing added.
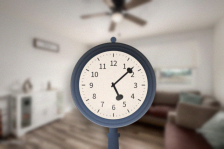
5 h 08 min
